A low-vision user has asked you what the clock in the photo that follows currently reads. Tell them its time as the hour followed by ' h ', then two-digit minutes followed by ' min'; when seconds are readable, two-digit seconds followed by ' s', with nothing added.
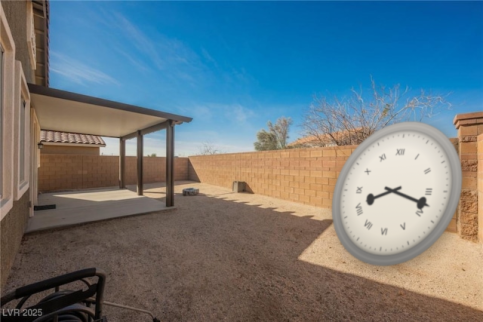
8 h 18 min
